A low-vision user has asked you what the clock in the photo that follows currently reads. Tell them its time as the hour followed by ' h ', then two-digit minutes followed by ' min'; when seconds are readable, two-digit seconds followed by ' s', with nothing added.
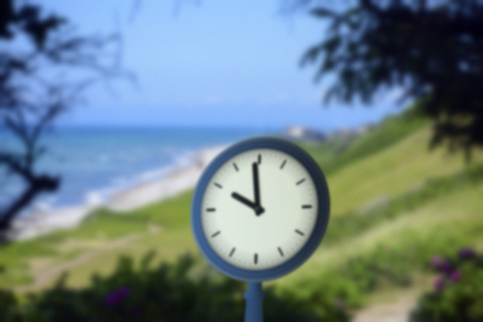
9 h 59 min
